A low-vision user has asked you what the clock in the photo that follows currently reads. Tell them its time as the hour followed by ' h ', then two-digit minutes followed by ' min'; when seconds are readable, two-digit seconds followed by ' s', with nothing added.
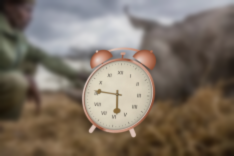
5 h 46 min
